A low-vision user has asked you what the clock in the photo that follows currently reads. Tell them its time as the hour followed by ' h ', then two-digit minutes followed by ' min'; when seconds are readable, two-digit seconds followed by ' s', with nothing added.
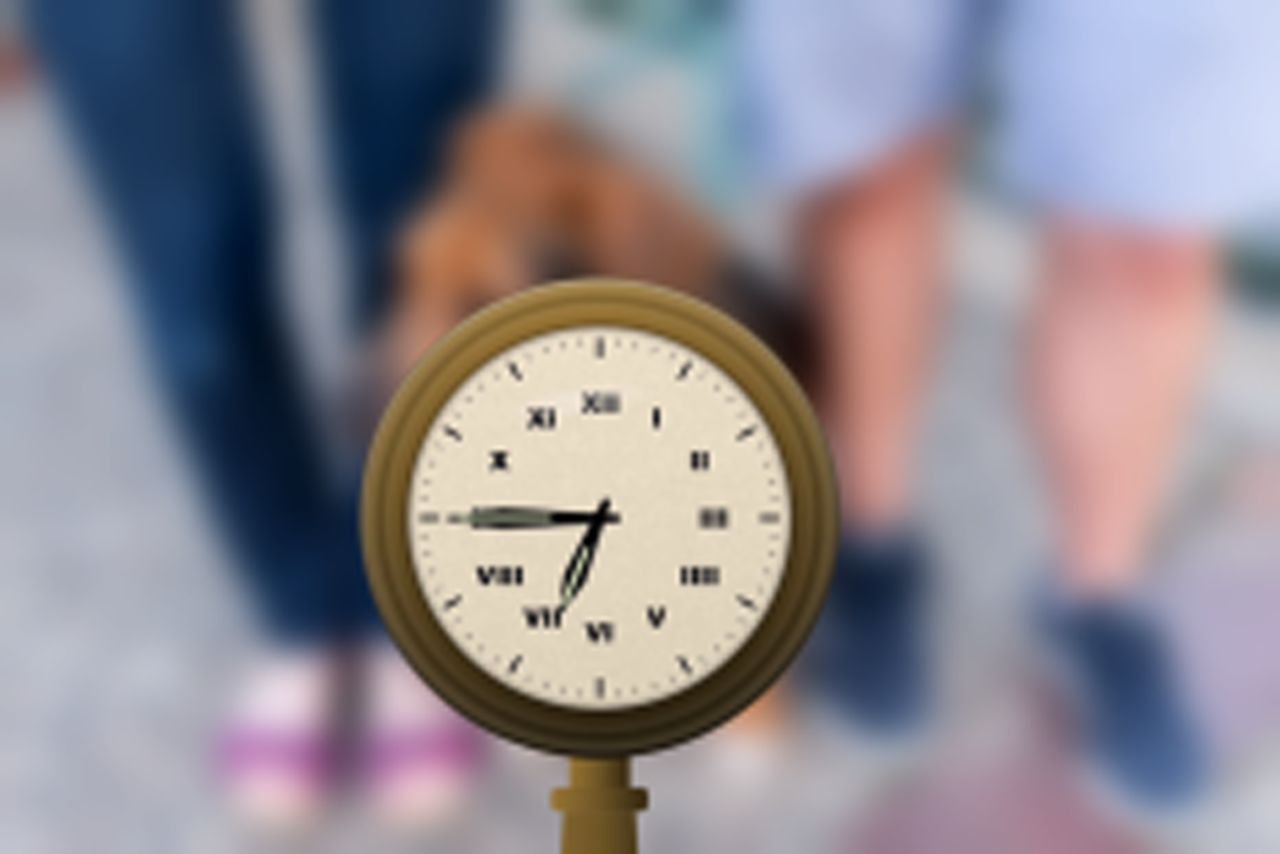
6 h 45 min
